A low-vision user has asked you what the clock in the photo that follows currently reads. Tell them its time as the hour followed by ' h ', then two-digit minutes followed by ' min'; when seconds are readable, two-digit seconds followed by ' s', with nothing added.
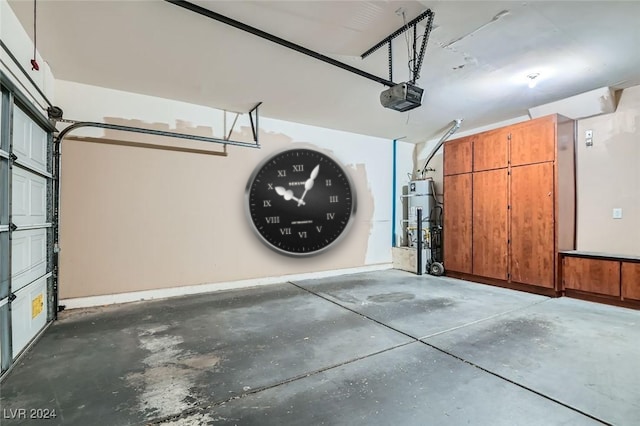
10 h 05 min
